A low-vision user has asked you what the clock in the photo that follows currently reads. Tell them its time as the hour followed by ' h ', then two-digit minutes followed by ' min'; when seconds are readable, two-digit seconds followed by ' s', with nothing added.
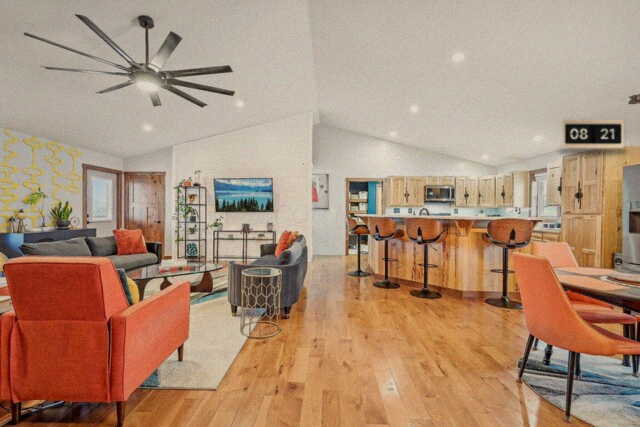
8 h 21 min
